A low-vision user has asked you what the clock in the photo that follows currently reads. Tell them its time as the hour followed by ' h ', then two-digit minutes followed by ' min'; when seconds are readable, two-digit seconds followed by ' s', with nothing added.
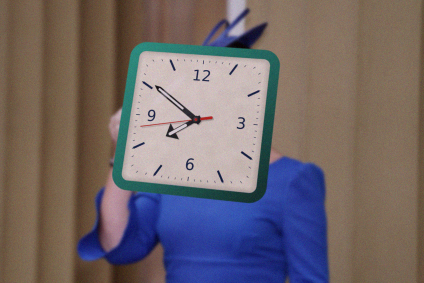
7 h 50 min 43 s
